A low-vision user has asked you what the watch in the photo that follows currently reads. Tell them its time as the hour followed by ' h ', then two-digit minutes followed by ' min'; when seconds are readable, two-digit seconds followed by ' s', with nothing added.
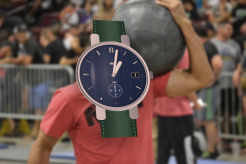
1 h 02 min
